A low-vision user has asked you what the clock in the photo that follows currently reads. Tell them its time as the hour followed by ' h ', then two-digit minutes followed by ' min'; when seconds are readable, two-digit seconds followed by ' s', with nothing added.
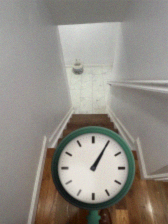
1 h 05 min
